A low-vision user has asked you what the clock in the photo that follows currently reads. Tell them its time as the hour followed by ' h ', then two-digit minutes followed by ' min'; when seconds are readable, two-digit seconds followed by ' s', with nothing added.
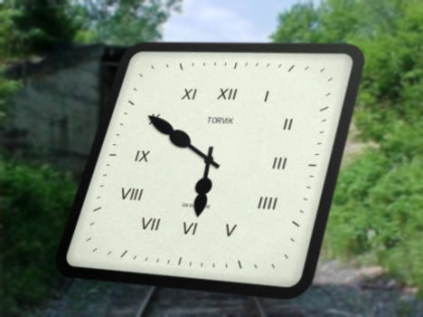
5 h 50 min
